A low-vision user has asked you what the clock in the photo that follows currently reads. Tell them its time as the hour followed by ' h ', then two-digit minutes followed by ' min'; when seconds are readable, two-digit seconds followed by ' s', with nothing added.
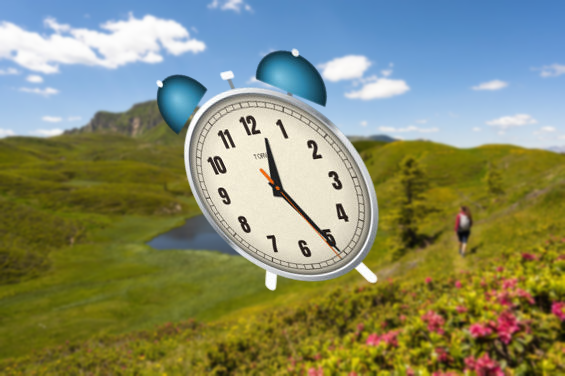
12 h 25 min 26 s
